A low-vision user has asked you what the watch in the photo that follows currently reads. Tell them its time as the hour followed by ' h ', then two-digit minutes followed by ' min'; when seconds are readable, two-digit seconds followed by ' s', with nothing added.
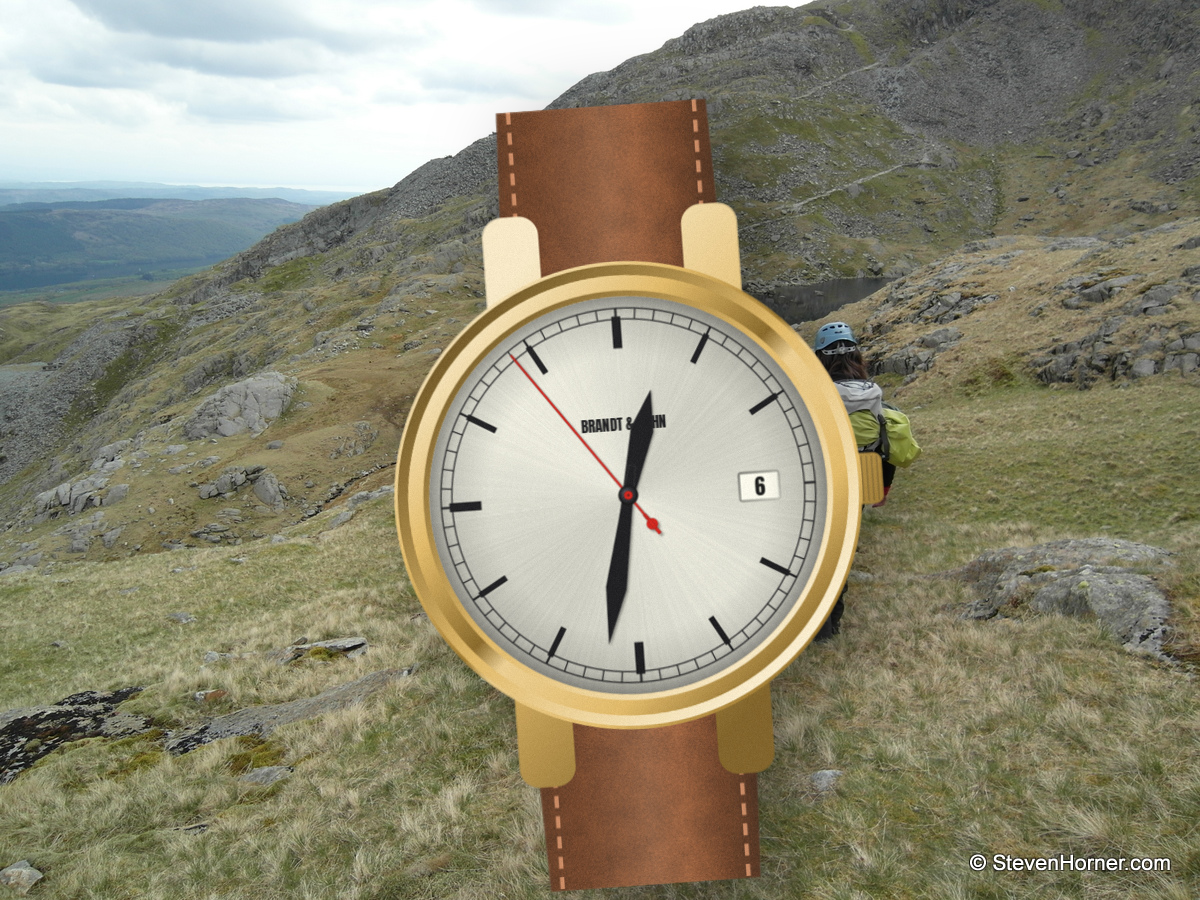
12 h 31 min 54 s
